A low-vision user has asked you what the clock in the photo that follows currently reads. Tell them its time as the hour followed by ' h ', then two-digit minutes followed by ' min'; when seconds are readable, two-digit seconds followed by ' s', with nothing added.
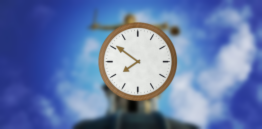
7 h 51 min
